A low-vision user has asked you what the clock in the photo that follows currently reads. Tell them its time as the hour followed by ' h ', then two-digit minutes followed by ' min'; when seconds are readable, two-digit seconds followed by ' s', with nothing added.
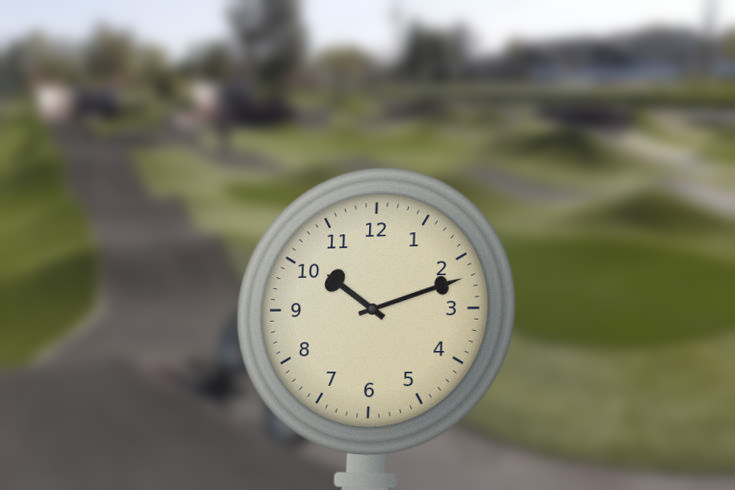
10 h 12 min
